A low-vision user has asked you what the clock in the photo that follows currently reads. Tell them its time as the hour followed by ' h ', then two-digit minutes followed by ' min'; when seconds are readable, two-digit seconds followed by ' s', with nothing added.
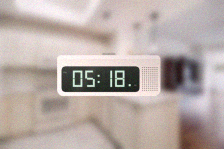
5 h 18 min
